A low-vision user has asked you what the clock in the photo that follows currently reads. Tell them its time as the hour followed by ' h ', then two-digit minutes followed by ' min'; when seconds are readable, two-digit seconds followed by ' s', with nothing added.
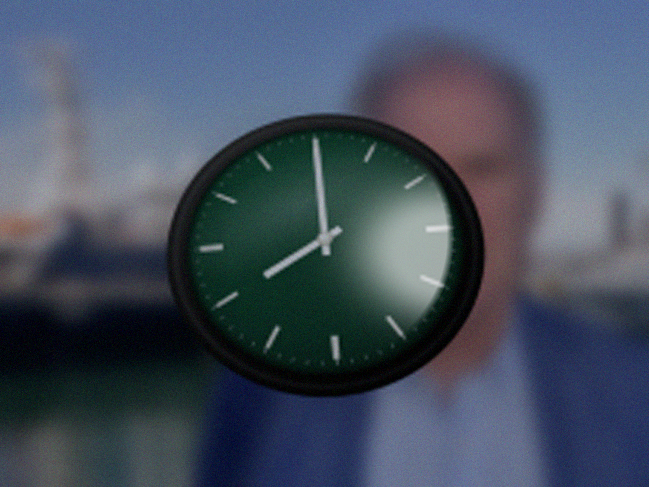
8 h 00 min
